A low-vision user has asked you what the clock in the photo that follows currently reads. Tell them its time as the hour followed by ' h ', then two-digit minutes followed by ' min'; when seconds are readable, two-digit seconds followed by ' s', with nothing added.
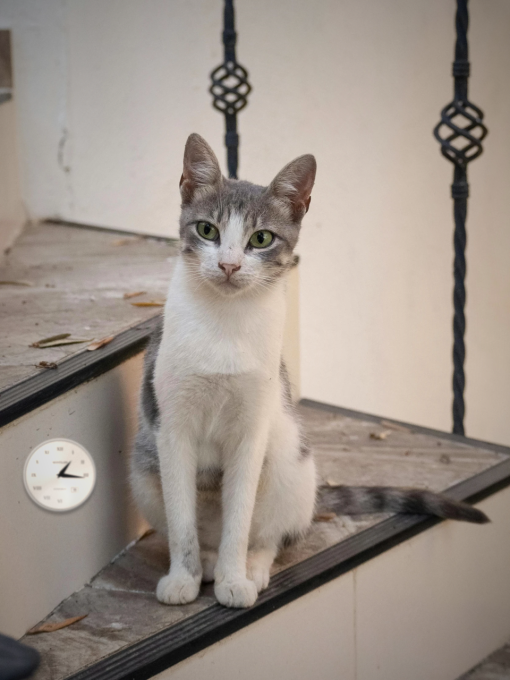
1 h 16 min
